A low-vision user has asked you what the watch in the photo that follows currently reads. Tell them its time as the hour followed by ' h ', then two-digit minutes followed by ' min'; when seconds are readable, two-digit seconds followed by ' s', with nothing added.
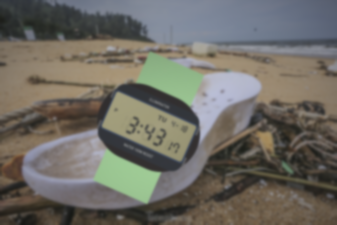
3 h 43 min 17 s
